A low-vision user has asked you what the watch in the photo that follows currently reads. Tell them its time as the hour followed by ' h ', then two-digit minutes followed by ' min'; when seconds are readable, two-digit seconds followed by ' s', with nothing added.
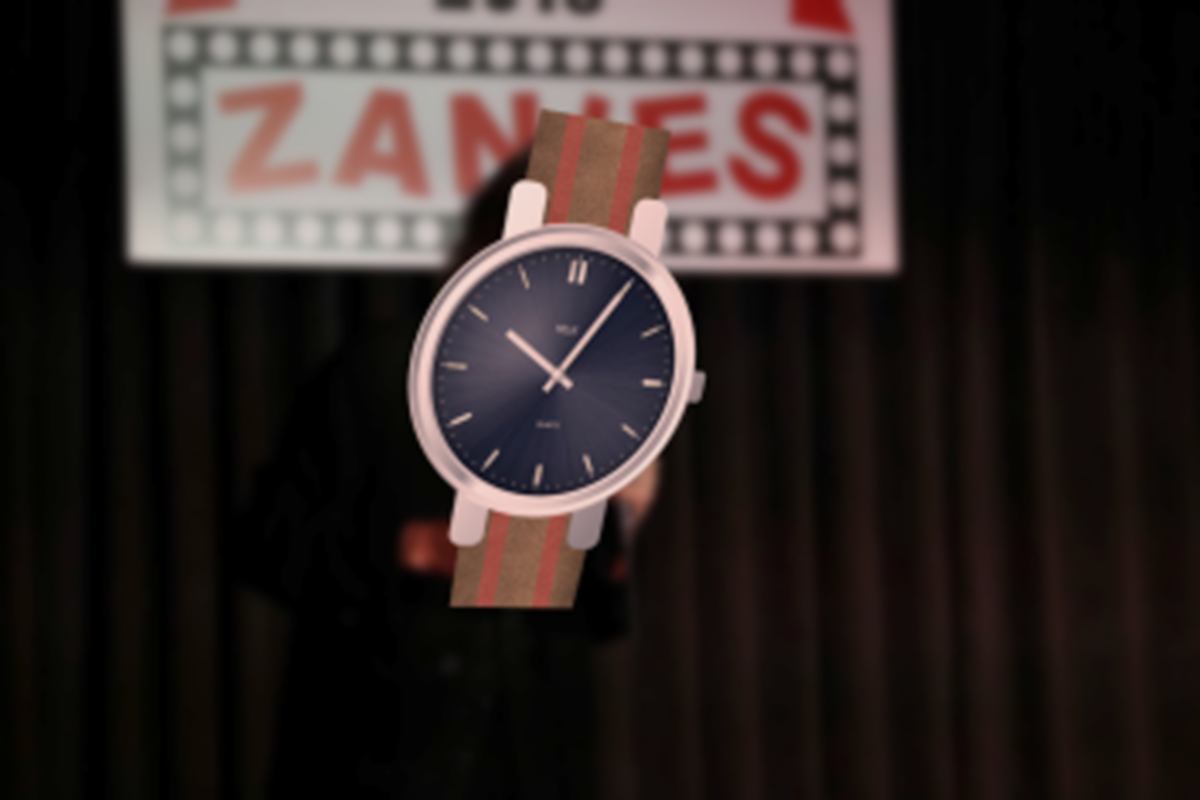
10 h 05 min
